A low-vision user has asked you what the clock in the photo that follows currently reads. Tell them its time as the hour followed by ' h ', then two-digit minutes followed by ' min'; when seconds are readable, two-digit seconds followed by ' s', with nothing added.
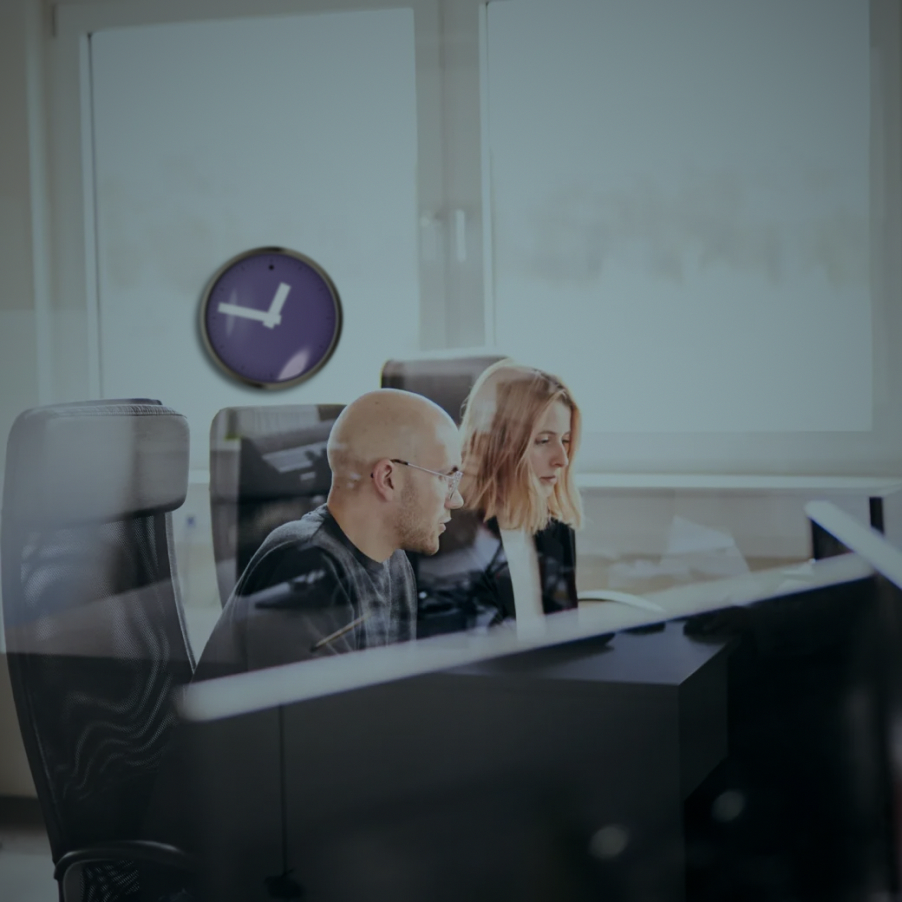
12 h 47 min
